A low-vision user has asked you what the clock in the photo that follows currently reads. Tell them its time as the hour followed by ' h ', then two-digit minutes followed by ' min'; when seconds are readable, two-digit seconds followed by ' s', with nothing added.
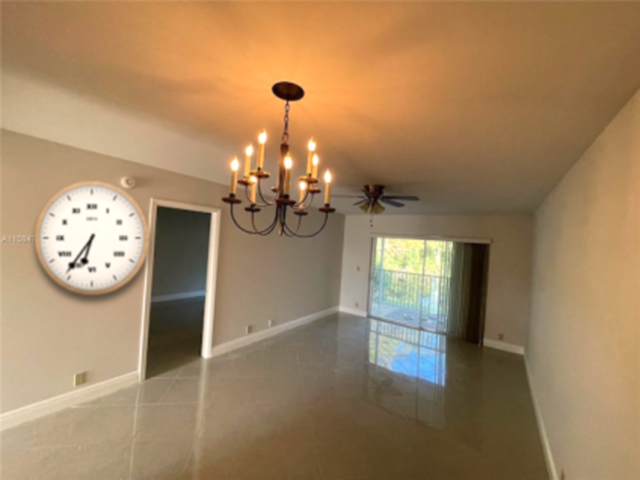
6 h 36 min
